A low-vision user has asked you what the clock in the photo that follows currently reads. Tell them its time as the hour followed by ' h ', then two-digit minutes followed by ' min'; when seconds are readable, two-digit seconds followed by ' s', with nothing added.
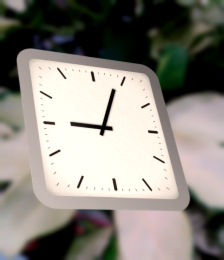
9 h 04 min
